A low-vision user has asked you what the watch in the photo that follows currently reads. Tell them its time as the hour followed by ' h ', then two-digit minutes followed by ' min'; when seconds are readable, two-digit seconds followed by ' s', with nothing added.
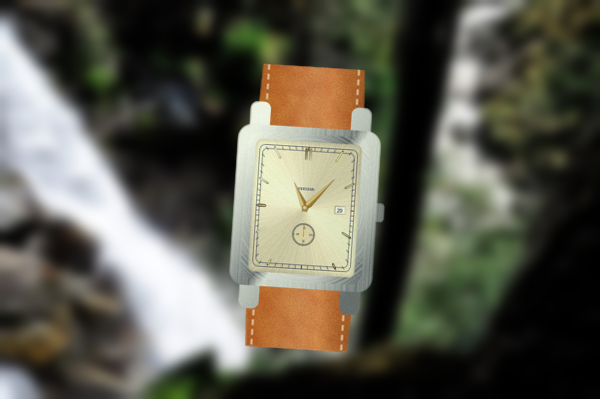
11 h 07 min
